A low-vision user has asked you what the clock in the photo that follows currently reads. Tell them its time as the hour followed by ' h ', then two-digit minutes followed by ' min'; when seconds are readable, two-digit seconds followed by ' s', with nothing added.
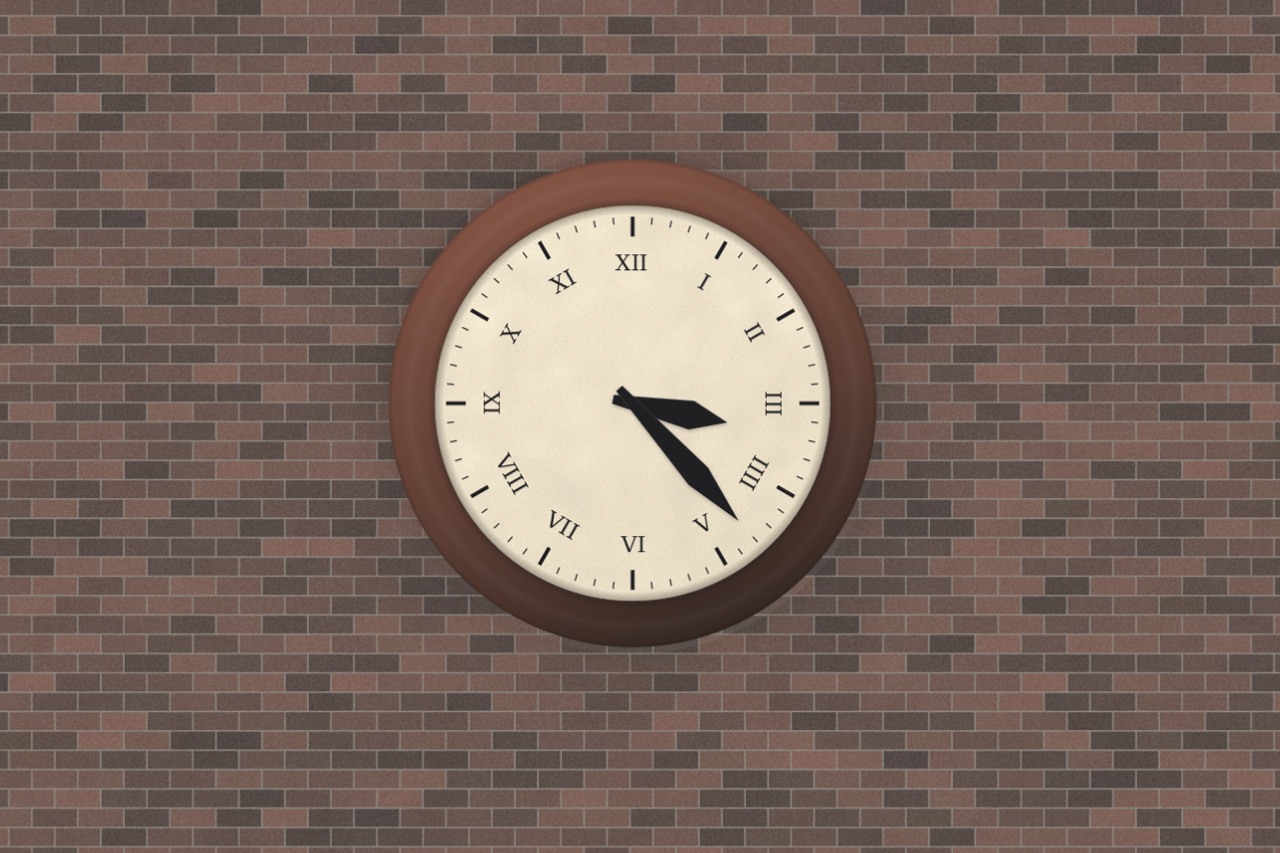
3 h 23 min
